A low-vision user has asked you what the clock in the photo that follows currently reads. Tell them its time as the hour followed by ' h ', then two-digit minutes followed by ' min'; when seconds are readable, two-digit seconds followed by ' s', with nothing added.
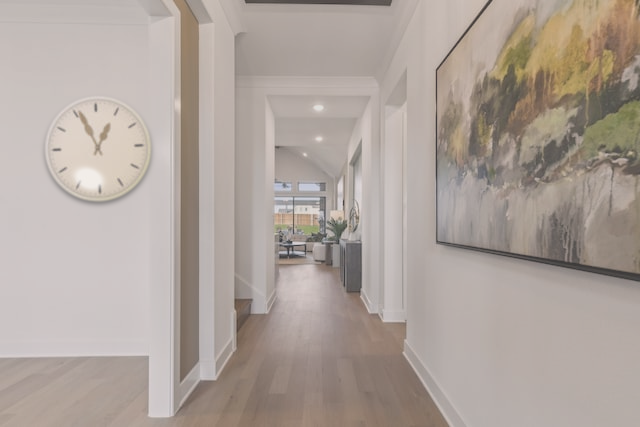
12 h 56 min
